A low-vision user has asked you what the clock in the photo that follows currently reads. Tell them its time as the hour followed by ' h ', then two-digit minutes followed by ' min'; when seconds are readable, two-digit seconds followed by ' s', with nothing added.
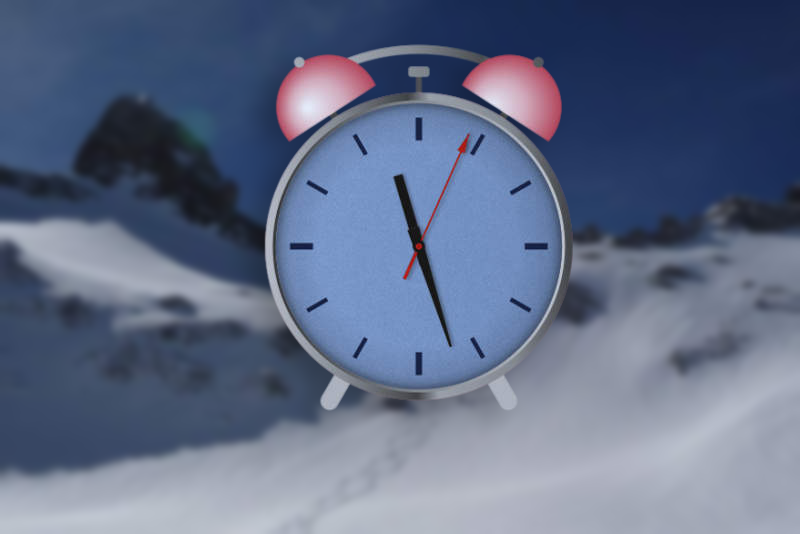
11 h 27 min 04 s
